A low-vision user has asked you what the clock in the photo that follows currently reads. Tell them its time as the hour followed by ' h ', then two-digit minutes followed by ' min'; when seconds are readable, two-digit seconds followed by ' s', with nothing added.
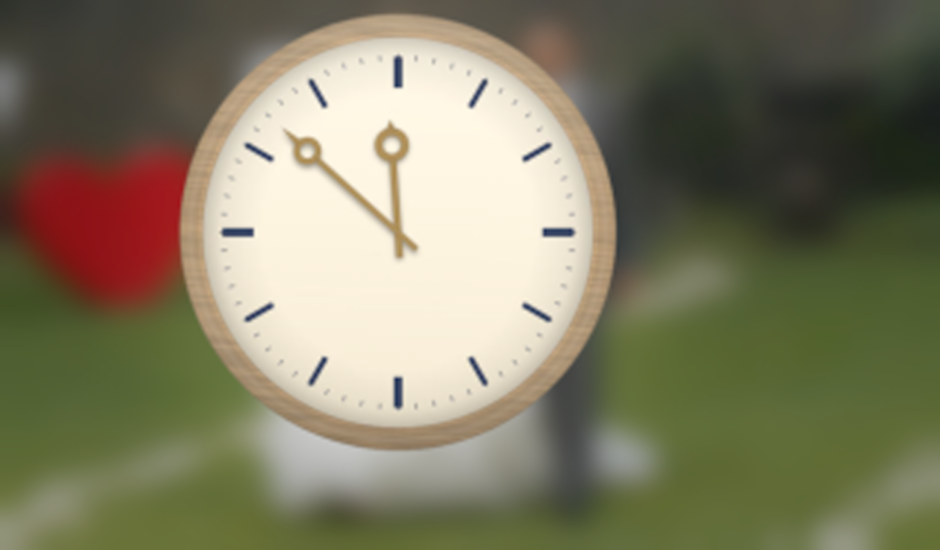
11 h 52 min
